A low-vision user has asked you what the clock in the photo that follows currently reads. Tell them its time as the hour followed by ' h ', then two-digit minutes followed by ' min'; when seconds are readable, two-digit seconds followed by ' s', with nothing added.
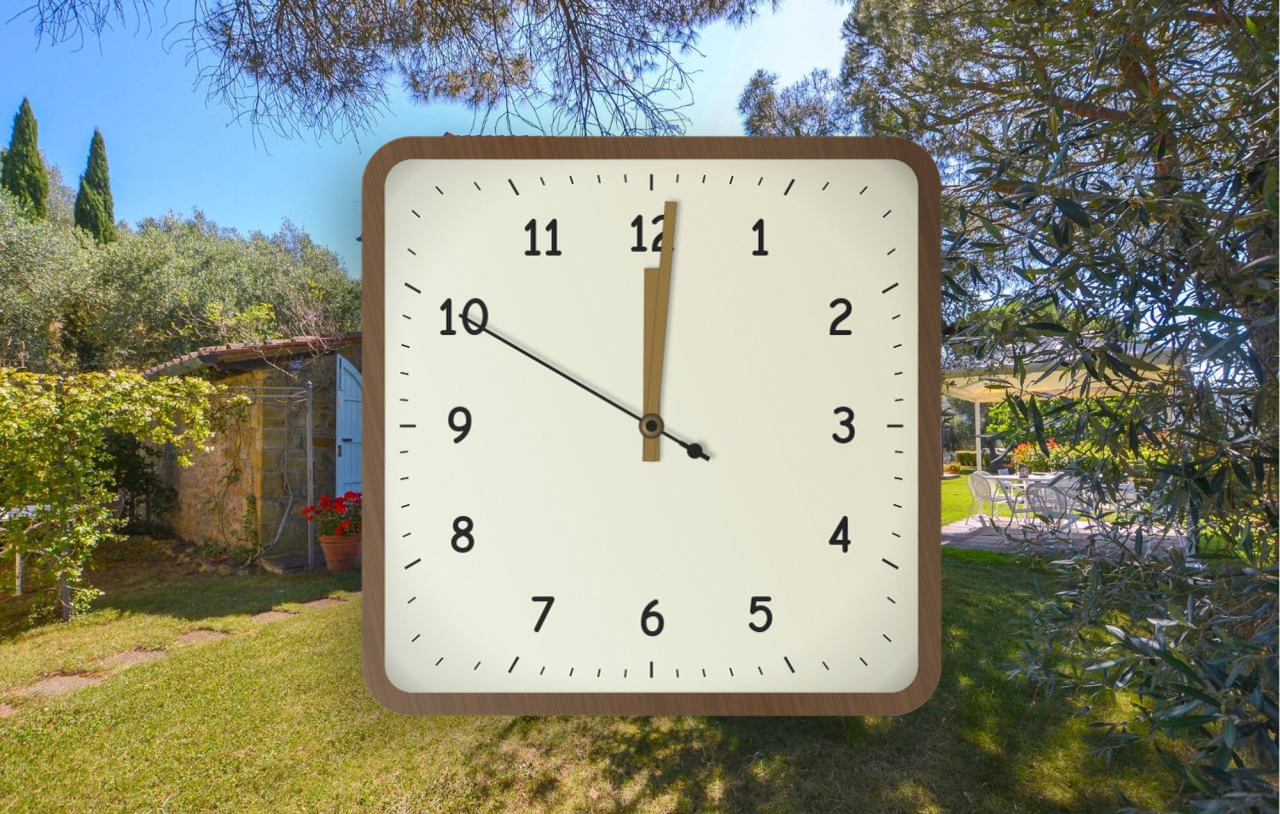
12 h 00 min 50 s
